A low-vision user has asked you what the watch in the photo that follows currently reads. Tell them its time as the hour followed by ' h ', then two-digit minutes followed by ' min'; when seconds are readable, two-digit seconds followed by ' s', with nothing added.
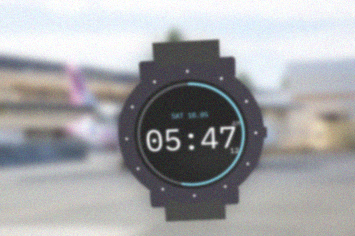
5 h 47 min
